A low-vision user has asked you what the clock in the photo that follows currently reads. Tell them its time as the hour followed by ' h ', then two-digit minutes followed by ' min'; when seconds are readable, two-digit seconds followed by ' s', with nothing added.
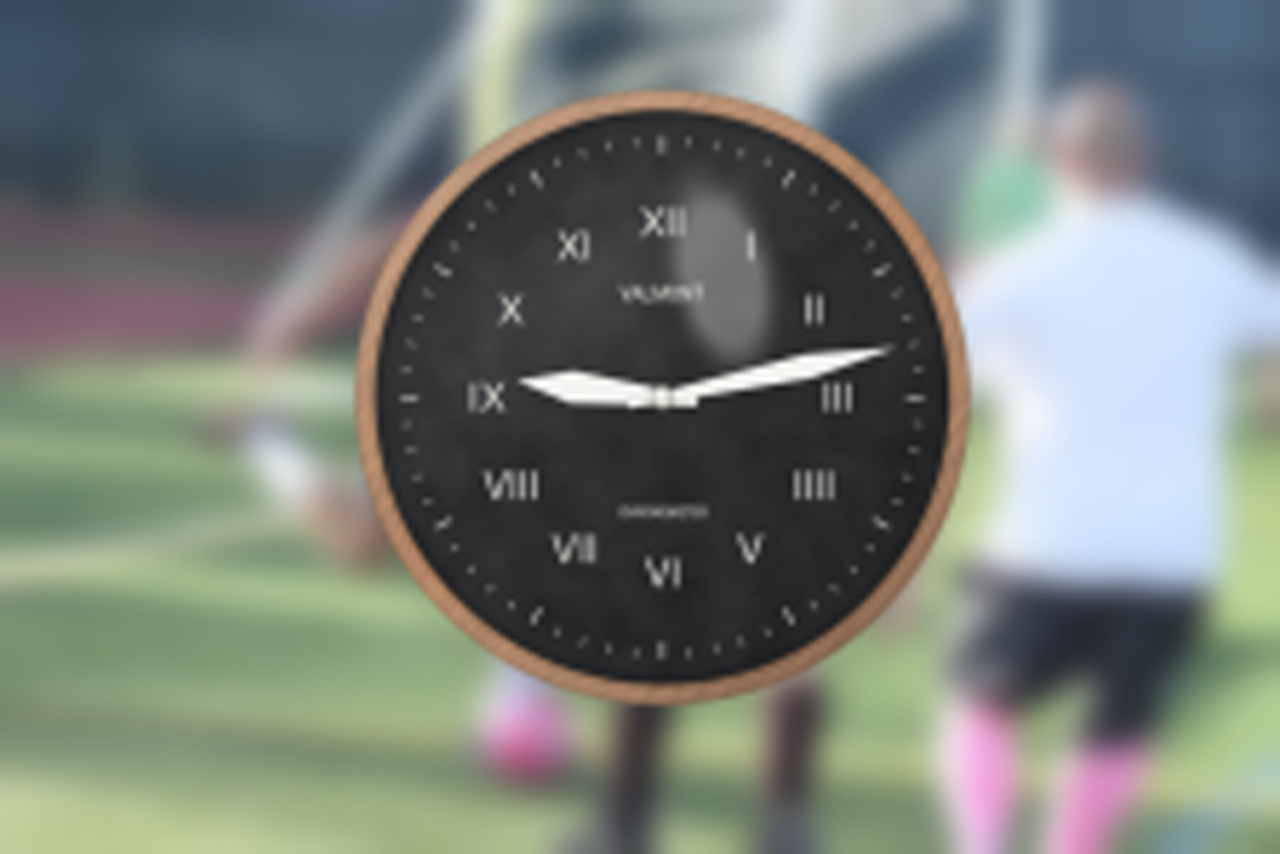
9 h 13 min
